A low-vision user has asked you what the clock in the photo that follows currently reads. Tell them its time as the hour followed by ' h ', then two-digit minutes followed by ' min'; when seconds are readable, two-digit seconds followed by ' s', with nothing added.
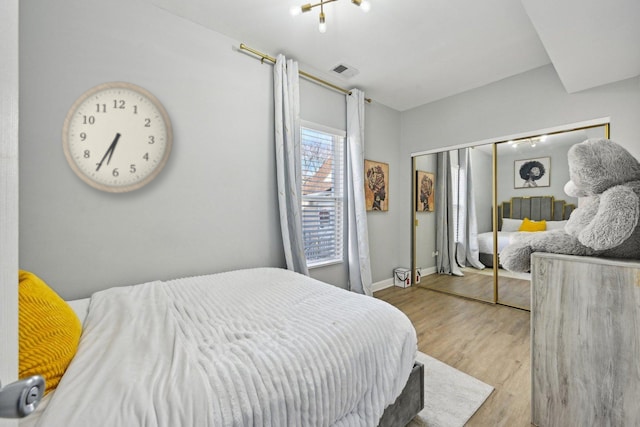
6 h 35 min
